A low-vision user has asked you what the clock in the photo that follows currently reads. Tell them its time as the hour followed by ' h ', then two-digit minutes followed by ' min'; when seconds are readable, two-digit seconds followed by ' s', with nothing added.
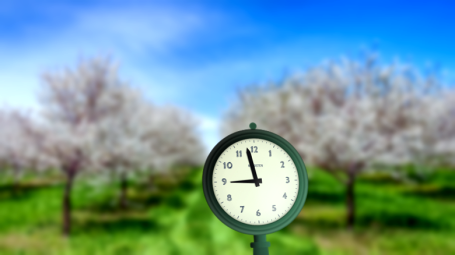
8 h 58 min
